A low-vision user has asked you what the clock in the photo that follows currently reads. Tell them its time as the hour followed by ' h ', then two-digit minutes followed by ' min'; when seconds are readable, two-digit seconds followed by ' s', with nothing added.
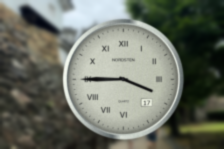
3 h 45 min
